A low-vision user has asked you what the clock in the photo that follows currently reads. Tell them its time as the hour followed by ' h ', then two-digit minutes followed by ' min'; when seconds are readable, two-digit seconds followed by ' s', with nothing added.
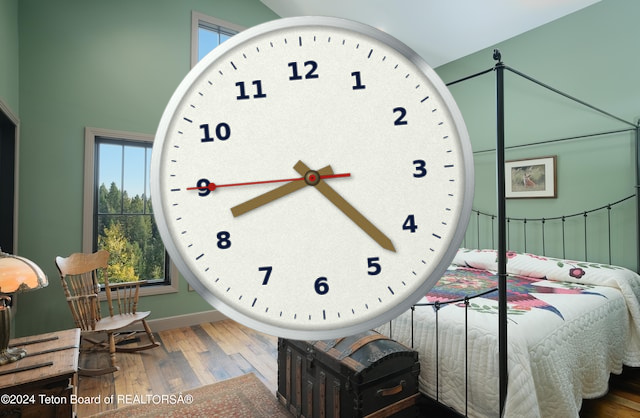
8 h 22 min 45 s
